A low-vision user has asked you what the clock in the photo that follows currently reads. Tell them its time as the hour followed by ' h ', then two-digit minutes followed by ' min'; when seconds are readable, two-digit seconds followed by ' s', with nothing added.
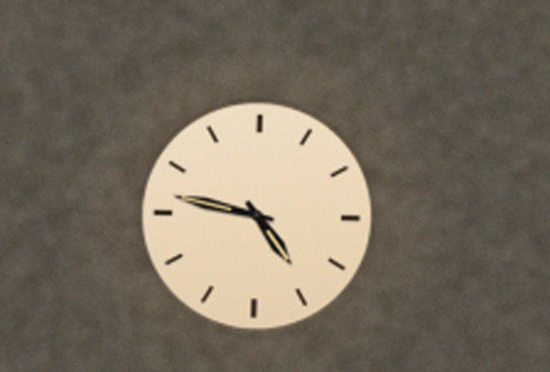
4 h 47 min
